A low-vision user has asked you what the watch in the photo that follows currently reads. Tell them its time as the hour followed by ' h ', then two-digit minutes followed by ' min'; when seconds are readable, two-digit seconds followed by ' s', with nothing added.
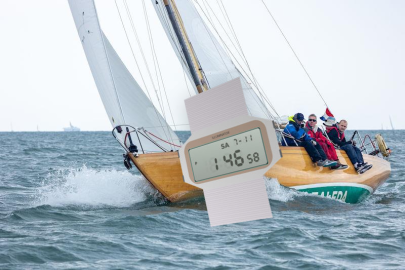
1 h 46 min 58 s
